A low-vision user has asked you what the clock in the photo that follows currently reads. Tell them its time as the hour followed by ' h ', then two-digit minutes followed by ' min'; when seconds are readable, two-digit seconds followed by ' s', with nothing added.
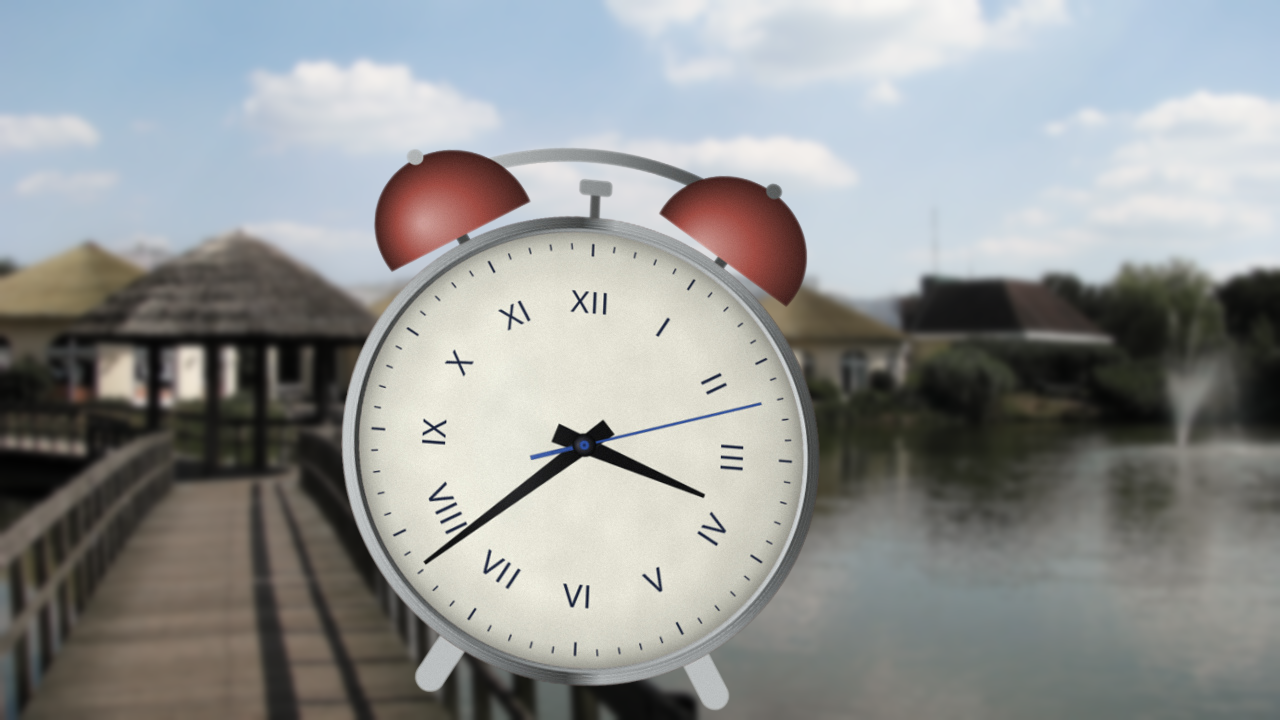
3 h 38 min 12 s
